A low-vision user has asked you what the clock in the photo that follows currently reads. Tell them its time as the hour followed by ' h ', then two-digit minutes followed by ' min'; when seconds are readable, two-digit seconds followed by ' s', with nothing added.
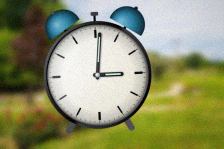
3 h 01 min
